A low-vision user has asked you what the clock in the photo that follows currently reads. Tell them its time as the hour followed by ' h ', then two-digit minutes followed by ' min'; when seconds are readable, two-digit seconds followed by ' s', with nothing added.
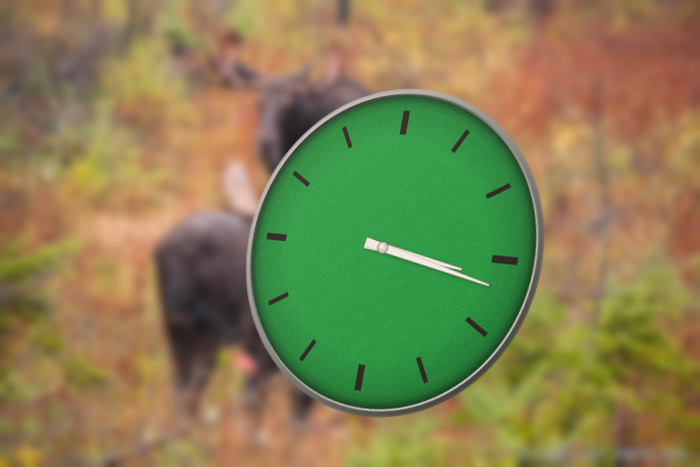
3 h 17 min
